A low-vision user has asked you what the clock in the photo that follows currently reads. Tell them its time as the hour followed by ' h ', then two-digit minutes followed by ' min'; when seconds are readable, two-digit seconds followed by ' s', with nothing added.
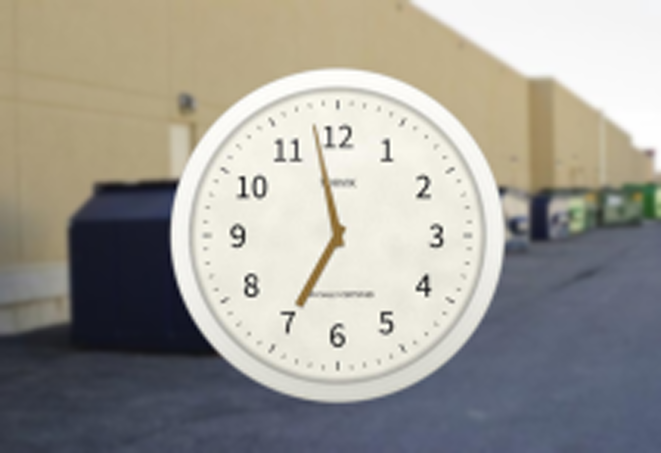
6 h 58 min
